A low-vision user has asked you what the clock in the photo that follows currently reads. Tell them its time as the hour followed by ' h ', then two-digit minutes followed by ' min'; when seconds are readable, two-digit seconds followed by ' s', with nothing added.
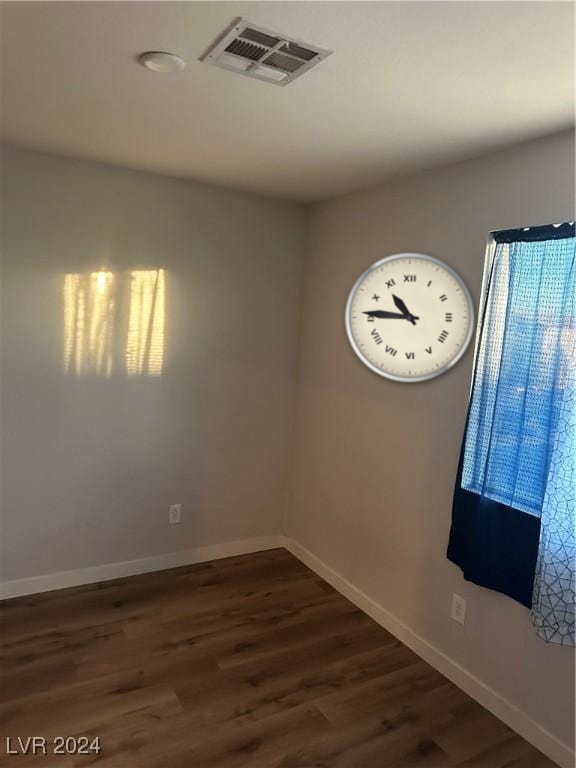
10 h 46 min
